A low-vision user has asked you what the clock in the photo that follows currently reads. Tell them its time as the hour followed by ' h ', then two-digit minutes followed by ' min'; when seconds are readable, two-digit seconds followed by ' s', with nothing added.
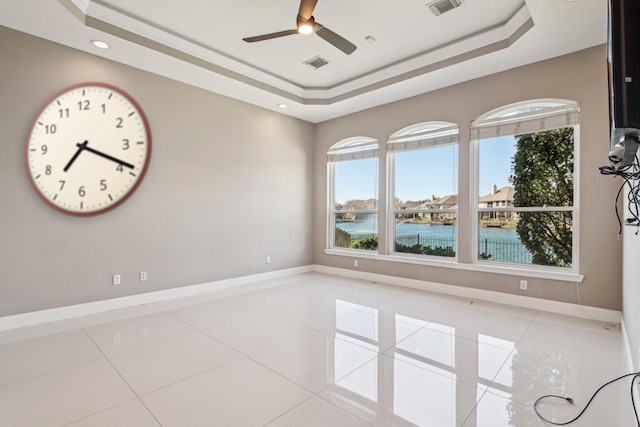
7 h 19 min
